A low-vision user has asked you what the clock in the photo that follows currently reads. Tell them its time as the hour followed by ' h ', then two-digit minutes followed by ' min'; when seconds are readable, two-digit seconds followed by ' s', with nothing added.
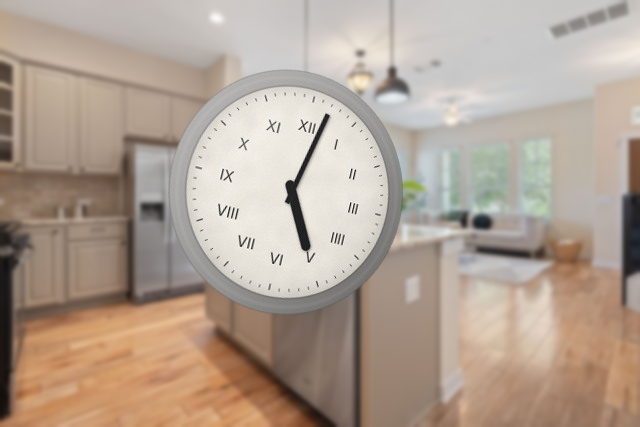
5 h 02 min
